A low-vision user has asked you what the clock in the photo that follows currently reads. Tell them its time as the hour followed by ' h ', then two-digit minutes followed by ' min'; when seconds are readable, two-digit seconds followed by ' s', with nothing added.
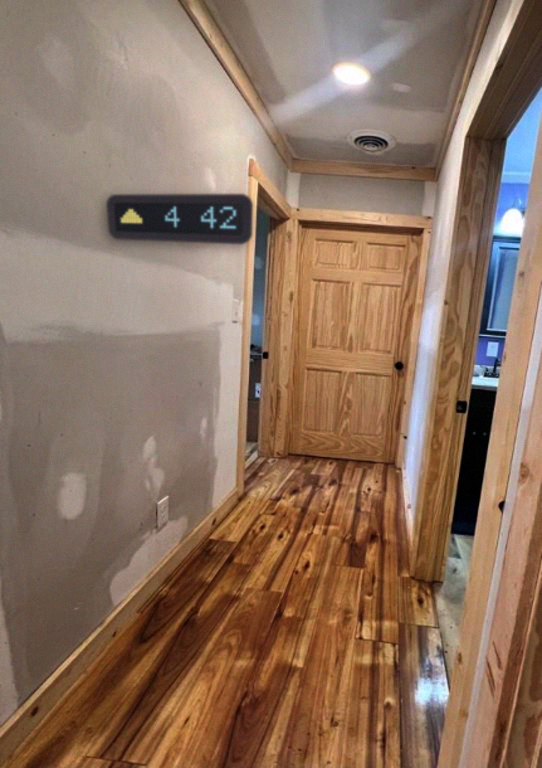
4 h 42 min
